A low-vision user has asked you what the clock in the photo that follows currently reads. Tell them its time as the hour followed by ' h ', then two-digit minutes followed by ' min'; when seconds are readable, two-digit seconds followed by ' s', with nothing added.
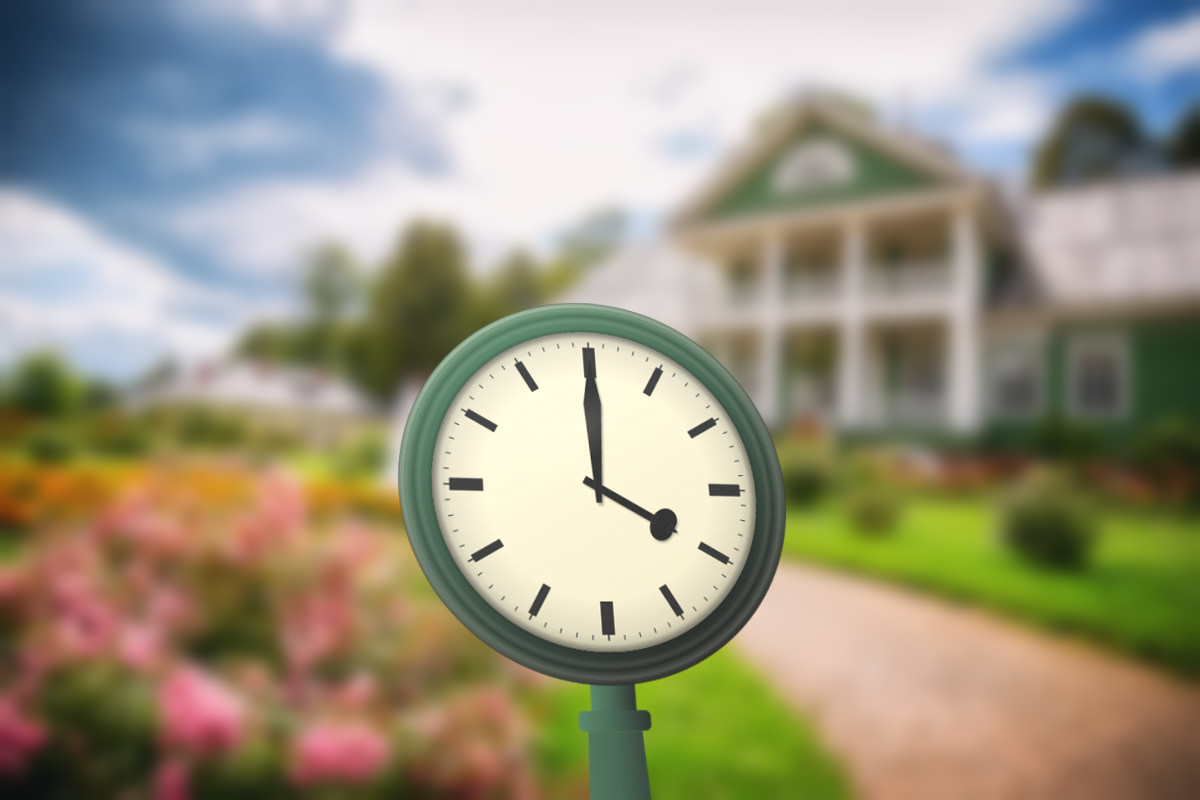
4 h 00 min
